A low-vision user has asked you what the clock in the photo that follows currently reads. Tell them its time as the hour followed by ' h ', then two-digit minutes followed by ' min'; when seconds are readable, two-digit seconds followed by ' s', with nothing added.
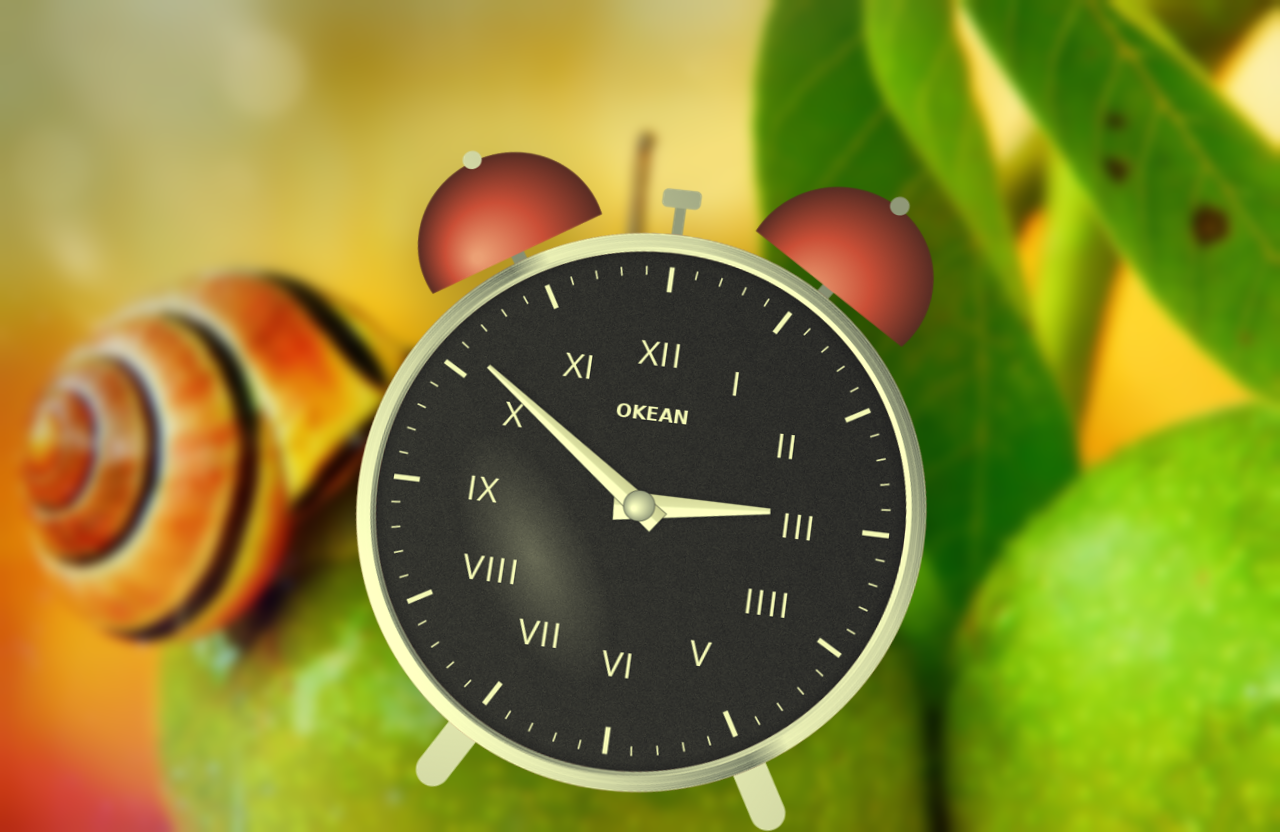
2 h 51 min
